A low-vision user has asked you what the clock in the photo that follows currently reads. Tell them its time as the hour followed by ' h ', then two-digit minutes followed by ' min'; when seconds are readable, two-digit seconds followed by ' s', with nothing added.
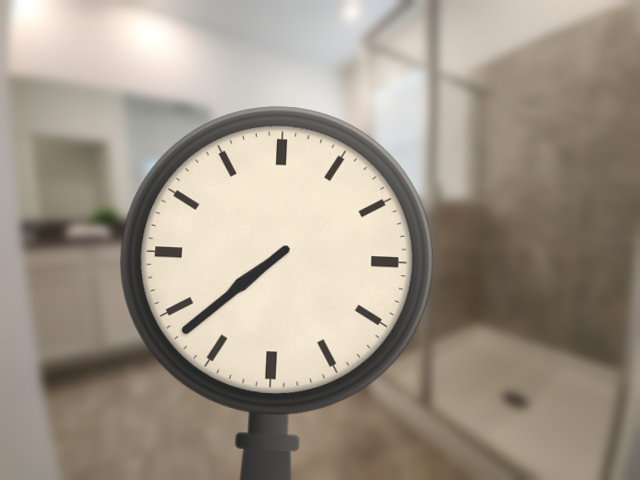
7 h 38 min
